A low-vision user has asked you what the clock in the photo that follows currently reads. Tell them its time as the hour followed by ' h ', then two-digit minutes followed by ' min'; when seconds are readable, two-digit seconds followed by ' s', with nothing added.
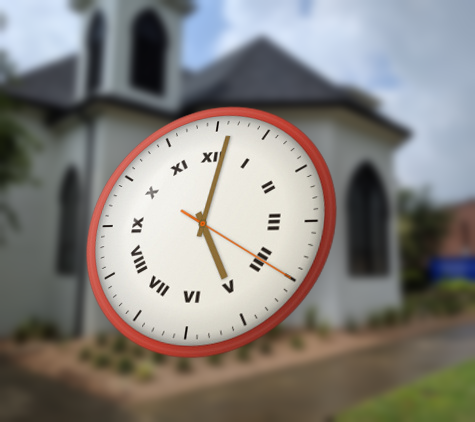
5 h 01 min 20 s
